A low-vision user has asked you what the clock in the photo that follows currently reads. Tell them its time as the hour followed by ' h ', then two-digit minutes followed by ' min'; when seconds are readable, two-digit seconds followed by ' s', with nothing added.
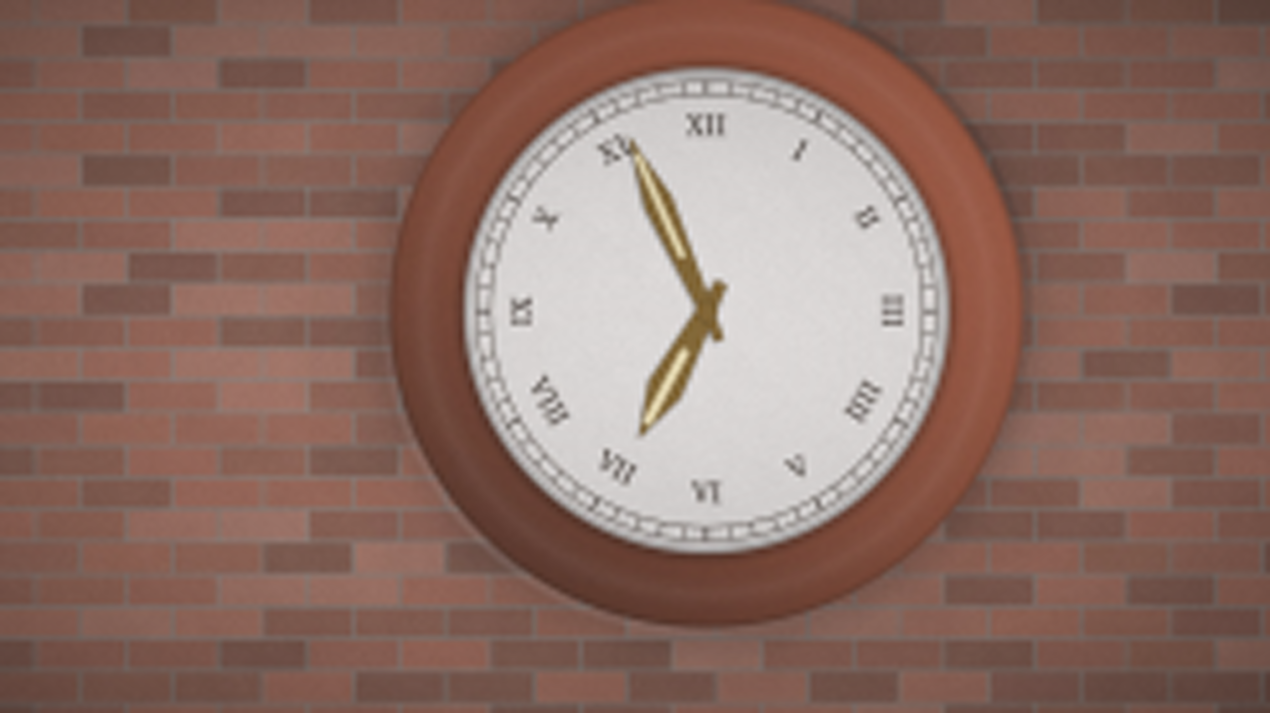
6 h 56 min
